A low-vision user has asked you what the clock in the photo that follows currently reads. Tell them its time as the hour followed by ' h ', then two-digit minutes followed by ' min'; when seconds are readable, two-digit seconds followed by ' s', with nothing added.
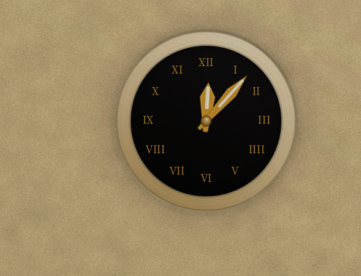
12 h 07 min
